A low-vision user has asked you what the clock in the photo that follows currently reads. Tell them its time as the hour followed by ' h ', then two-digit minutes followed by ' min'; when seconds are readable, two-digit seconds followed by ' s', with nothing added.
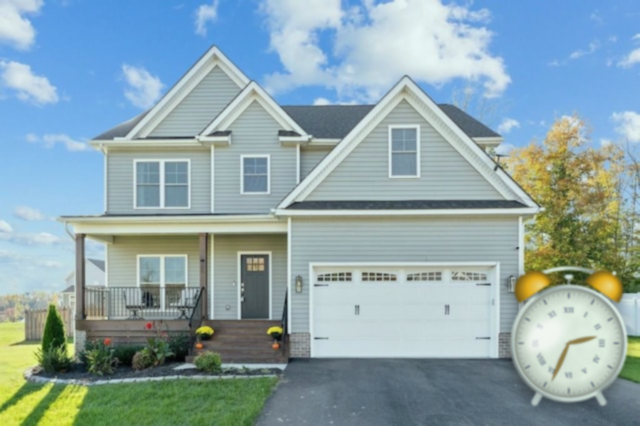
2 h 34 min
